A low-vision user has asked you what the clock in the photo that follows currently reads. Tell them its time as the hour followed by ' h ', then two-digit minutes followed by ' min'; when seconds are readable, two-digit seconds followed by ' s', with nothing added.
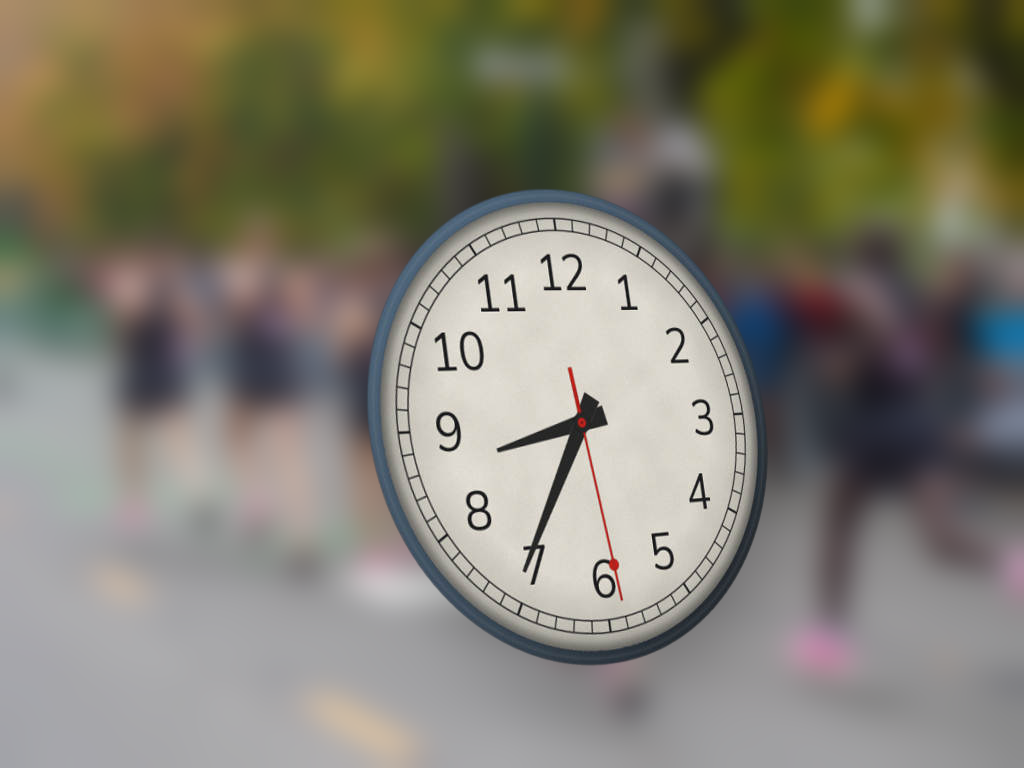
8 h 35 min 29 s
